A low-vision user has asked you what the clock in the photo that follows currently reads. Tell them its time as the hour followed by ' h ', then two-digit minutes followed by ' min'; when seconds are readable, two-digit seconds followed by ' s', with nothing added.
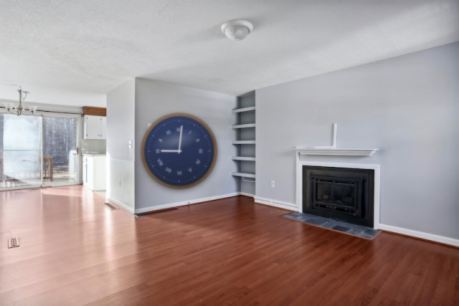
9 h 01 min
